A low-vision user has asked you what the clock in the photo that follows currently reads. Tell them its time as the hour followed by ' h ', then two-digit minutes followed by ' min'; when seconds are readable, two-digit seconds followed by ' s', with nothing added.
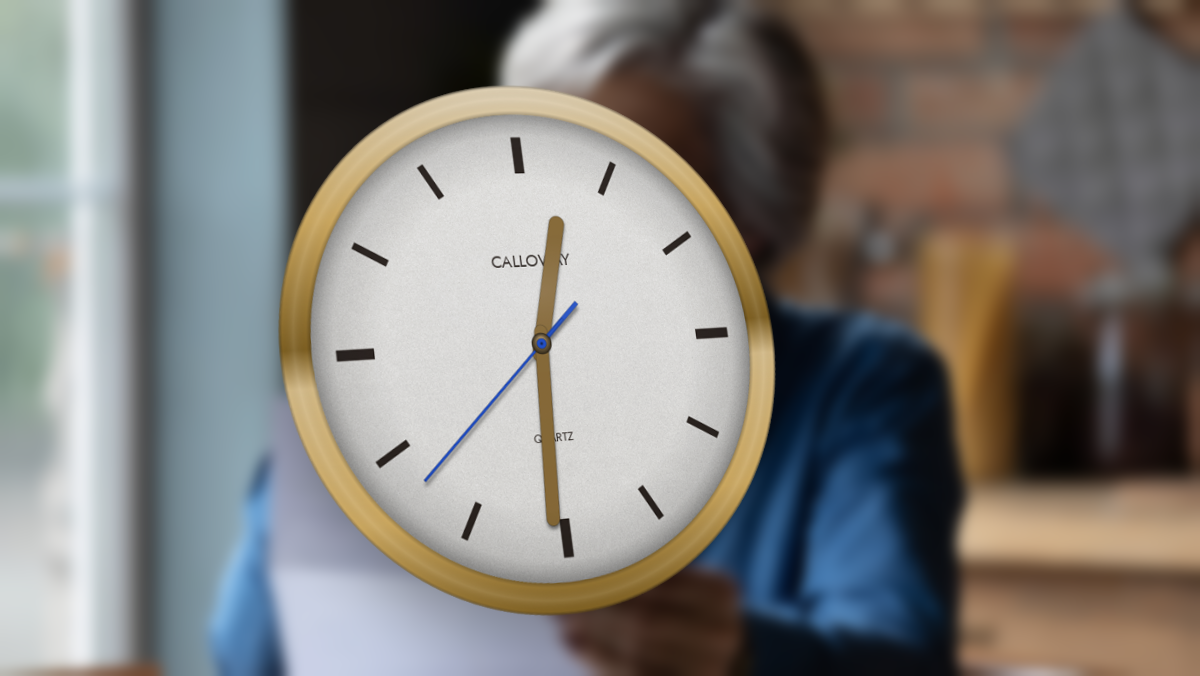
12 h 30 min 38 s
